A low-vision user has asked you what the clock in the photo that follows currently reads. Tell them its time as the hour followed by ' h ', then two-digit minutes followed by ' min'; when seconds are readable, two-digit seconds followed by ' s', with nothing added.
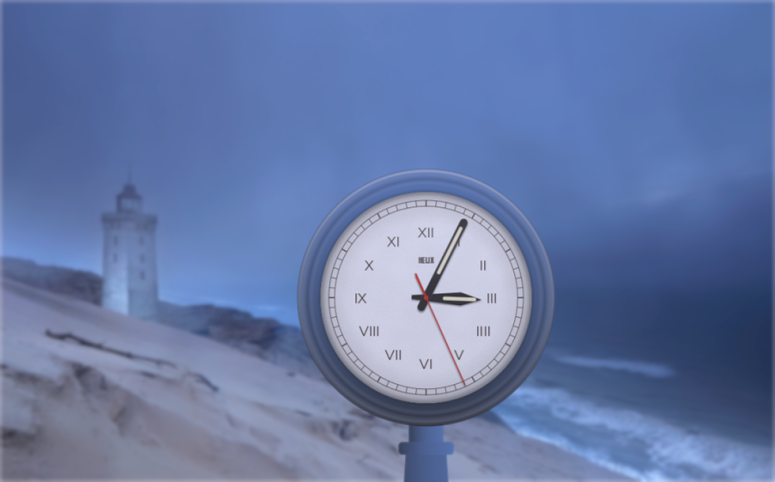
3 h 04 min 26 s
